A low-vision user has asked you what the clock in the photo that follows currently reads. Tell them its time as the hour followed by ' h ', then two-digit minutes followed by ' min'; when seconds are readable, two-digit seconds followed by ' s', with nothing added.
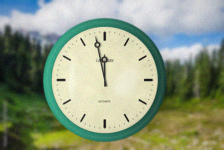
11 h 58 min
